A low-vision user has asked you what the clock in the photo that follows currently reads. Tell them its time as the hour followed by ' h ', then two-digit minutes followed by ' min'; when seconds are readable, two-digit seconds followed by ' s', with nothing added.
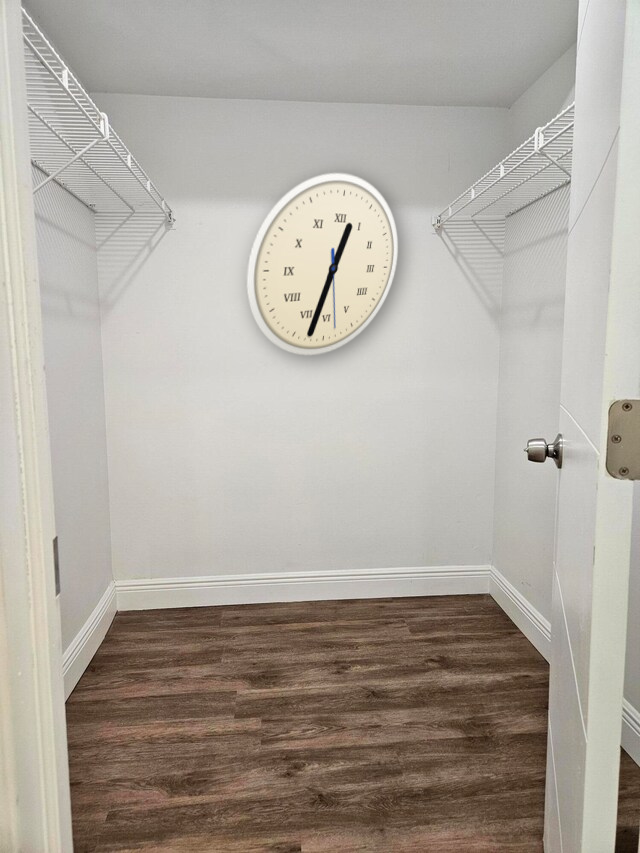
12 h 32 min 28 s
